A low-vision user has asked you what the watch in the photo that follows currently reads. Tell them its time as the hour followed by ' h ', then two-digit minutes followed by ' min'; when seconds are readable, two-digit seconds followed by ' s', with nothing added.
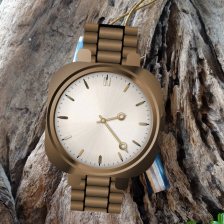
2 h 23 min
